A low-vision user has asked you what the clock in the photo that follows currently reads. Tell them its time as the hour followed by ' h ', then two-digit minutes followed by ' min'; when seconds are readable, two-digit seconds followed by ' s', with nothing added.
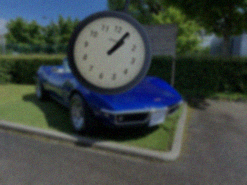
1 h 04 min
